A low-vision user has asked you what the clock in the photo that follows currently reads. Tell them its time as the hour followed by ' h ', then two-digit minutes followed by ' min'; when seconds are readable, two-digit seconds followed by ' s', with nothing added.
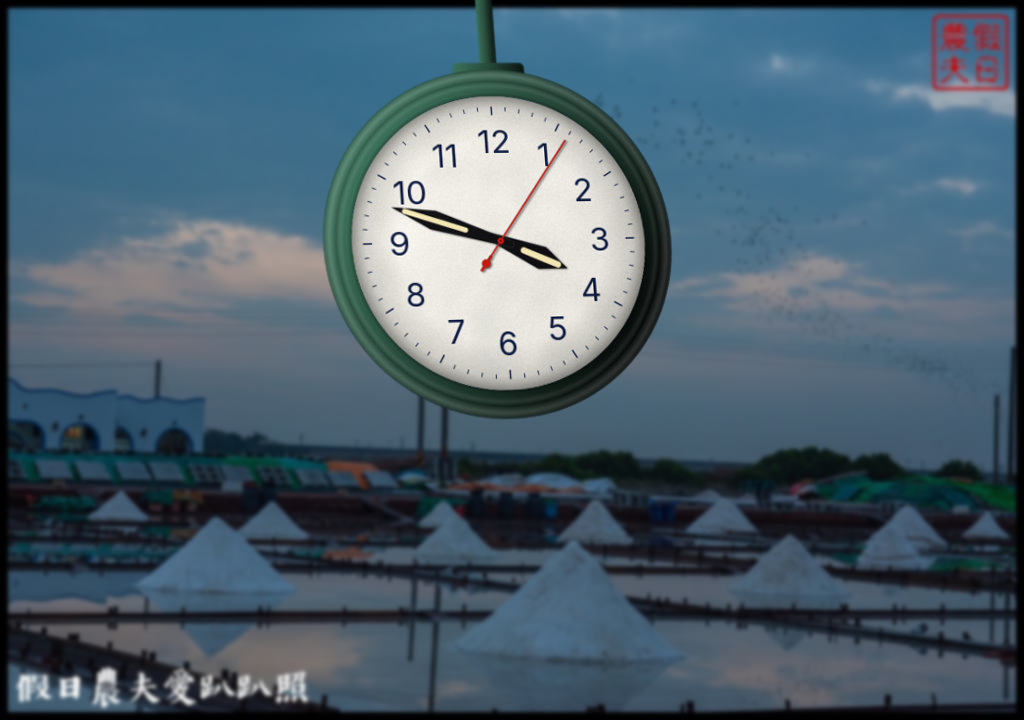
3 h 48 min 06 s
